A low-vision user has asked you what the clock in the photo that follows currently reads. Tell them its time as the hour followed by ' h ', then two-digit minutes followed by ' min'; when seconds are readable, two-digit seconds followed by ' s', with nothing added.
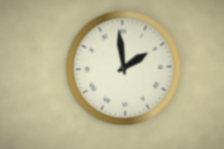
1 h 59 min
